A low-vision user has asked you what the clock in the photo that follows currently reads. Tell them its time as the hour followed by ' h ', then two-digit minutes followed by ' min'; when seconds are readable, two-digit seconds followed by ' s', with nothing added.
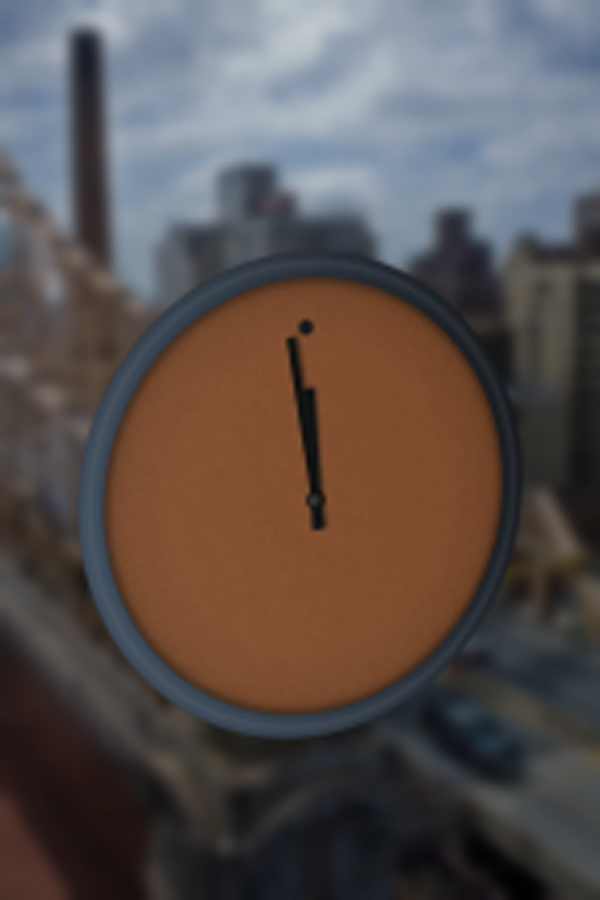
11 h 59 min
